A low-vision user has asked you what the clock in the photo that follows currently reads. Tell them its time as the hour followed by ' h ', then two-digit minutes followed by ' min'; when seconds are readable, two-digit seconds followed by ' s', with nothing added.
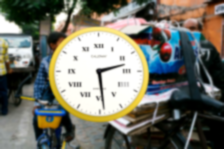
2 h 29 min
